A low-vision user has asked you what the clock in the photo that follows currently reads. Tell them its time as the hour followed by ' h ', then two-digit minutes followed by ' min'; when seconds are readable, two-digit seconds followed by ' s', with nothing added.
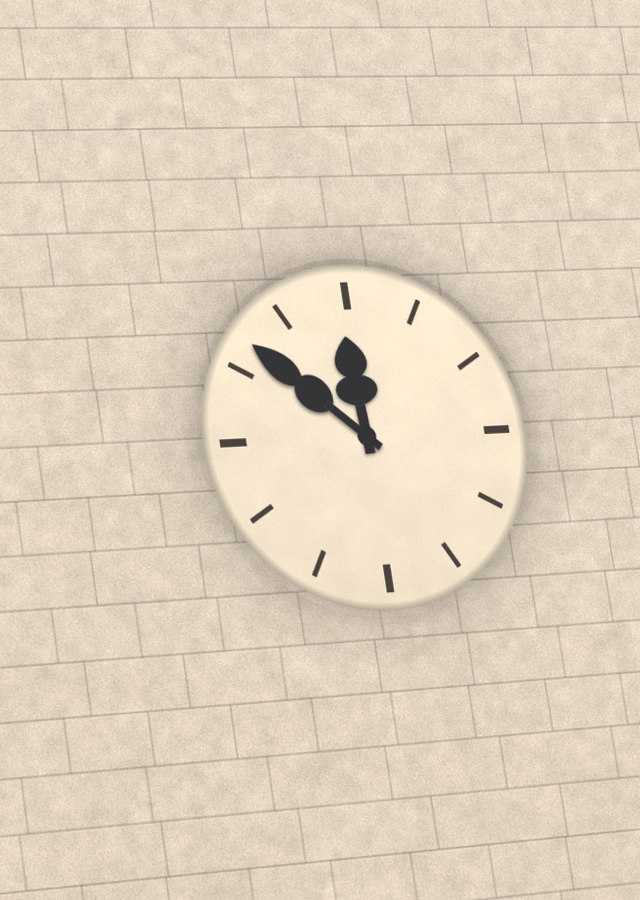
11 h 52 min
